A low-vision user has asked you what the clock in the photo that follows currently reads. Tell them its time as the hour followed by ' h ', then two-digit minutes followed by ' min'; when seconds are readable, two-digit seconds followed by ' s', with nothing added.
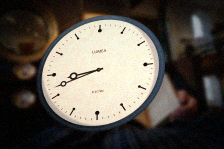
8 h 42 min
